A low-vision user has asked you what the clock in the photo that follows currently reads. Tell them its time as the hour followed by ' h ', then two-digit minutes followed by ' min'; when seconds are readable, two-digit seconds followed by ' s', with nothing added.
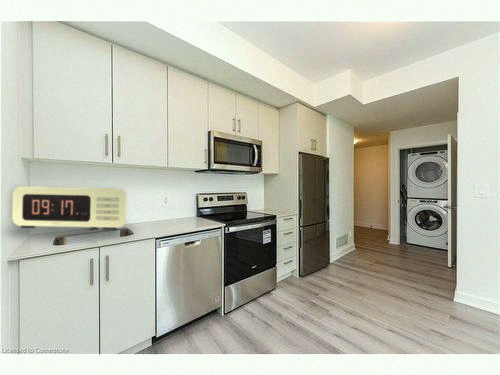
9 h 17 min
